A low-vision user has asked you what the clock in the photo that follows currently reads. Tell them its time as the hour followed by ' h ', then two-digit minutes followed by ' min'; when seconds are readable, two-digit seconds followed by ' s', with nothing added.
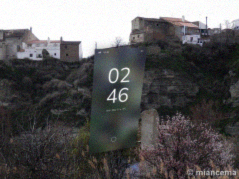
2 h 46 min
